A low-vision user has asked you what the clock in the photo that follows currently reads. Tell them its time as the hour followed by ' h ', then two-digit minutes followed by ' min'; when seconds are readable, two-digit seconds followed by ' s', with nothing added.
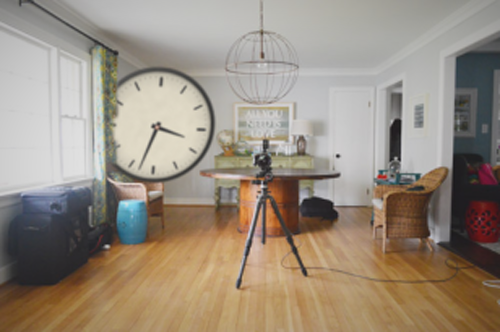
3 h 33 min
